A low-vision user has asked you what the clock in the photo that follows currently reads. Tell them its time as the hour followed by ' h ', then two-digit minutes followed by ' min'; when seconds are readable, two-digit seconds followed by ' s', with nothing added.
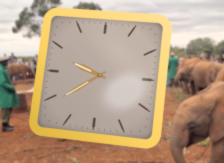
9 h 39 min
